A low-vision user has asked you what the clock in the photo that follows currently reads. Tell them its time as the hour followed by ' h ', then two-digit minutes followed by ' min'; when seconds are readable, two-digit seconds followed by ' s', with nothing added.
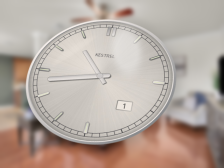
10 h 43 min
